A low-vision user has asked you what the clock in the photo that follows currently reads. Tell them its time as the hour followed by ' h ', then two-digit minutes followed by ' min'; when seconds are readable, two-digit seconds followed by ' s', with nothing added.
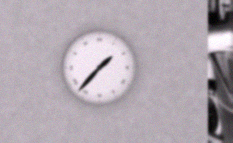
1 h 37 min
